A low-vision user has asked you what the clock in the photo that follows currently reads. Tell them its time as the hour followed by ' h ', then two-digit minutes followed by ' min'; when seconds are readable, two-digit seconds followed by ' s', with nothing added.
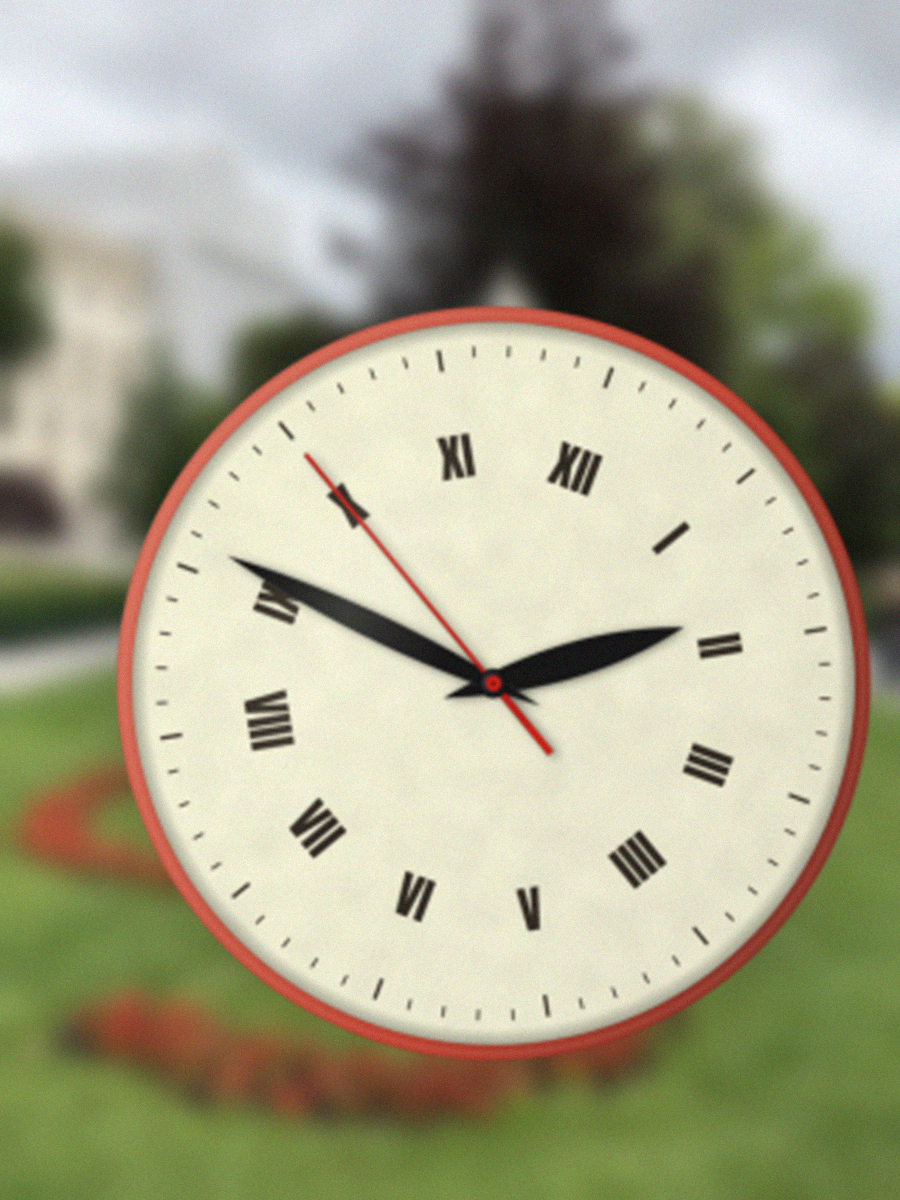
1 h 45 min 50 s
